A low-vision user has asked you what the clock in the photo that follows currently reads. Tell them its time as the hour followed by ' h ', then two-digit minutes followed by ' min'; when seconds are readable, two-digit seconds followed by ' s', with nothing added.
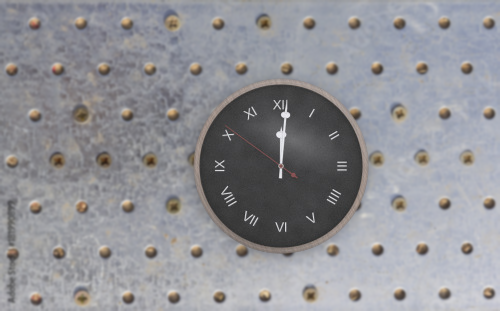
12 h 00 min 51 s
